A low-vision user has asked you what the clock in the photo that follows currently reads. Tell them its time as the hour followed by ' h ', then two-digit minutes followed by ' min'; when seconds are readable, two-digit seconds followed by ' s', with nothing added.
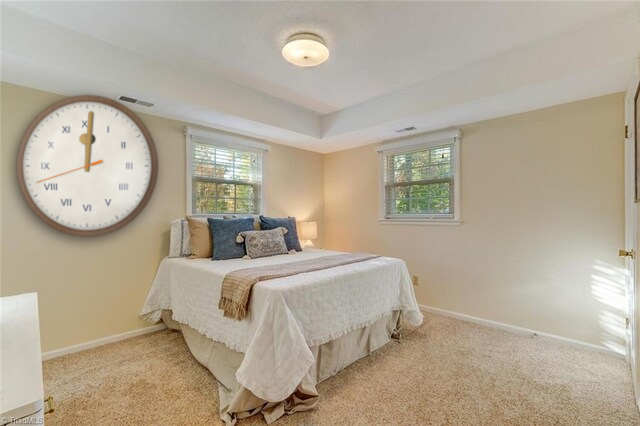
12 h 00 min 42 s
